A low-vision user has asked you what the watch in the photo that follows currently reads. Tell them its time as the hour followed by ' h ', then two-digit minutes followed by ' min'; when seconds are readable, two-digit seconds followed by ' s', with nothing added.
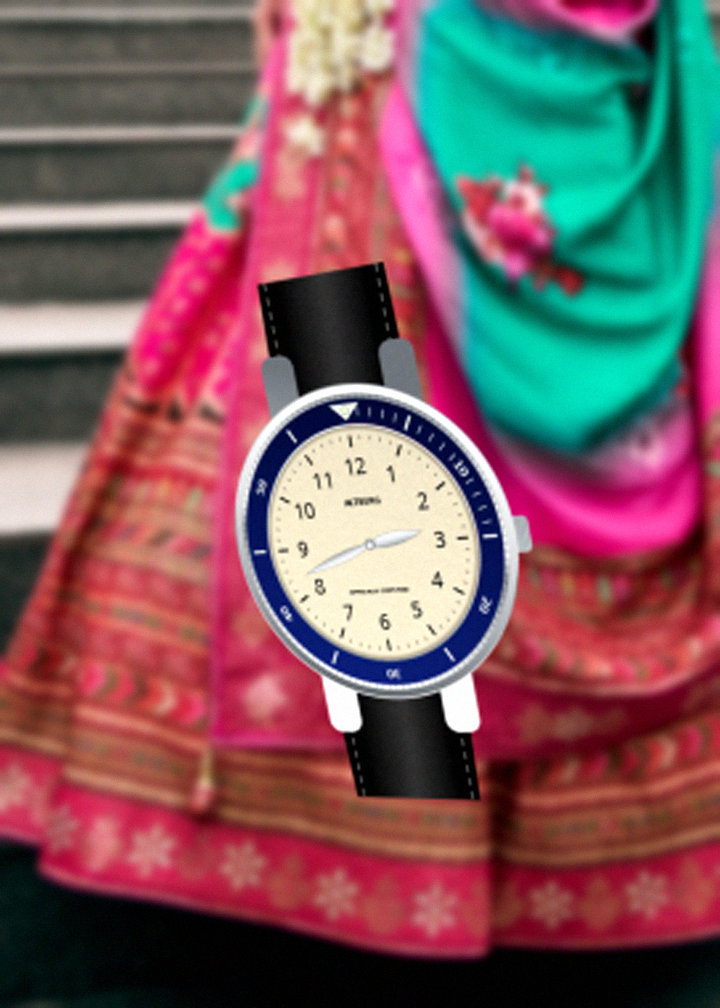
2 h 42 min
